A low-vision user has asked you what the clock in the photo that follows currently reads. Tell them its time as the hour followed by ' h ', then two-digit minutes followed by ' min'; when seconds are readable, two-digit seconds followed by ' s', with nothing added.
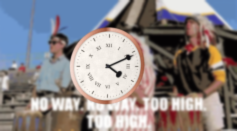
4 h 11 min
